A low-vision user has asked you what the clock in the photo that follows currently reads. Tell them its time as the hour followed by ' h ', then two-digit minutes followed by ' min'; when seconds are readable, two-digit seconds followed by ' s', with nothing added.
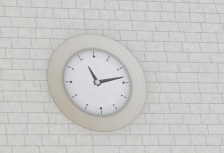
11 h 13 min
